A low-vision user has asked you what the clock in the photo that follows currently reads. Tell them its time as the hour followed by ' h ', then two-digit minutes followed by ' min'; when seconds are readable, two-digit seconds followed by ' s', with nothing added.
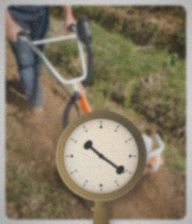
10 h 21 min
